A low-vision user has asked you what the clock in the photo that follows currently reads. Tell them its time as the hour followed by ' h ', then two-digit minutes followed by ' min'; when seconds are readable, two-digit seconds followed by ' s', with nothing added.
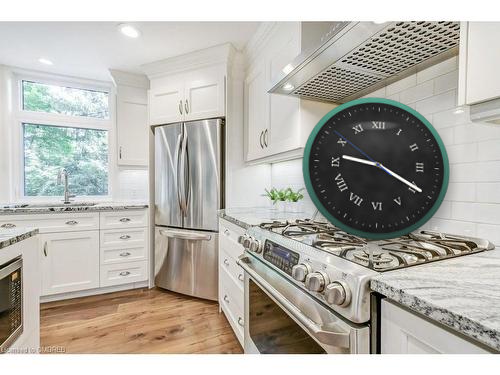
9 h 19 min 51 s
